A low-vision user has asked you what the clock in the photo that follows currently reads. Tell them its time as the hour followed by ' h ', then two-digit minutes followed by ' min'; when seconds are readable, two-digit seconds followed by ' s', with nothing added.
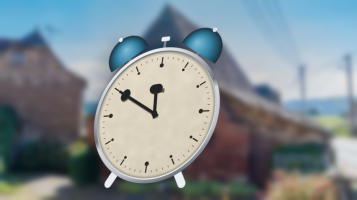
11 h 50 min
